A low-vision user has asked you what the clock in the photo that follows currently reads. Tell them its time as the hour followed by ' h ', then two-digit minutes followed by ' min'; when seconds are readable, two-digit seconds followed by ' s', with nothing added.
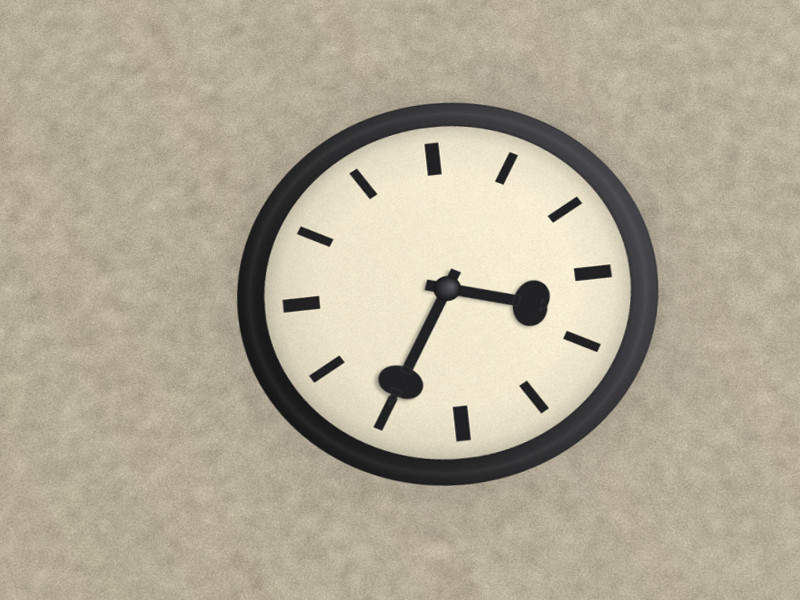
3 h 35 min
